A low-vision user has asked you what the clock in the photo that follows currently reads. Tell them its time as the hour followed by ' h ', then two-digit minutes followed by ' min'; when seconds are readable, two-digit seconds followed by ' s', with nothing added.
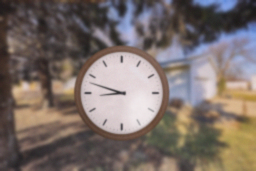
8 h 48 min
